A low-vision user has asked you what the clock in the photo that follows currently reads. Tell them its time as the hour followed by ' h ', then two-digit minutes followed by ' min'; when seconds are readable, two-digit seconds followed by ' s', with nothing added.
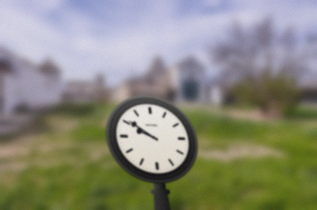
9 h 51 min
